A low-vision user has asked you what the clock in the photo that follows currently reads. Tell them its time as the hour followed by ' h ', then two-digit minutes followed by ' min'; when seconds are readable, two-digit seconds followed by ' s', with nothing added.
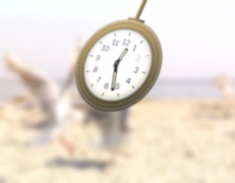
12 h 27 min
